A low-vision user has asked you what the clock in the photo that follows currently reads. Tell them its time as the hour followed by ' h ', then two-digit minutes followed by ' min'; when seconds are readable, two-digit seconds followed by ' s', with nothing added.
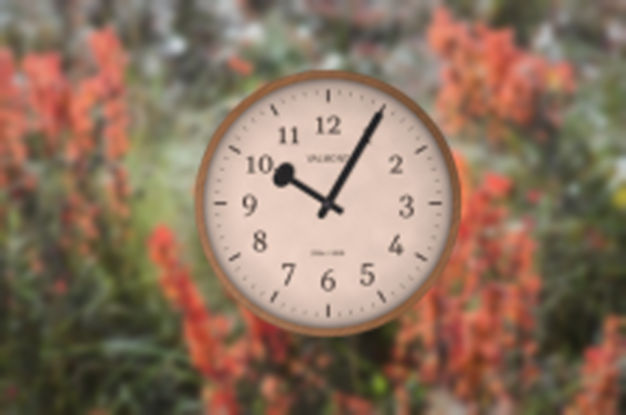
10 h 05 min
